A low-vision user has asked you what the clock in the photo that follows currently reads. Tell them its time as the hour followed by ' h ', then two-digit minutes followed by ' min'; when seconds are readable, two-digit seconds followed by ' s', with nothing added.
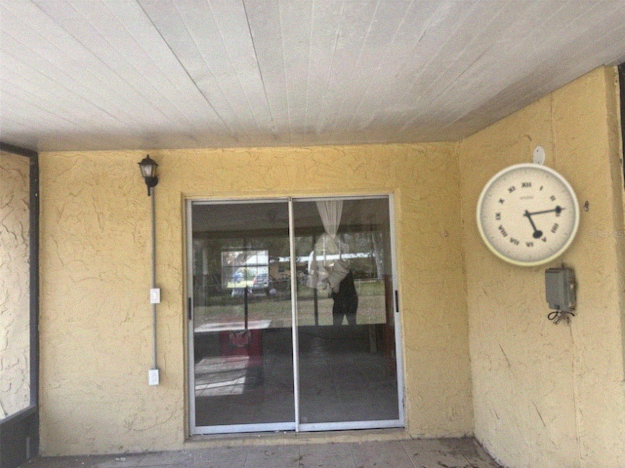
5 h 14 min
